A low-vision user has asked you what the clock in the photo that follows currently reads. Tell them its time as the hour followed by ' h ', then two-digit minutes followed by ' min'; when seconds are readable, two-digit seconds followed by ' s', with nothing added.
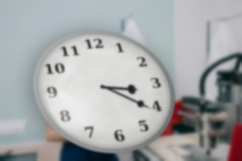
3 h 21 min
